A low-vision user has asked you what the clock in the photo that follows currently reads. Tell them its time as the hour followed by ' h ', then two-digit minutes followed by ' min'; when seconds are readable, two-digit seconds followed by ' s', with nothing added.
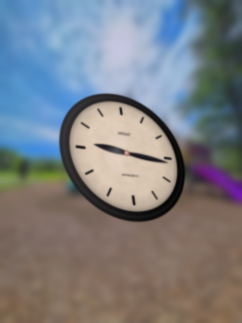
9 h 16 min
